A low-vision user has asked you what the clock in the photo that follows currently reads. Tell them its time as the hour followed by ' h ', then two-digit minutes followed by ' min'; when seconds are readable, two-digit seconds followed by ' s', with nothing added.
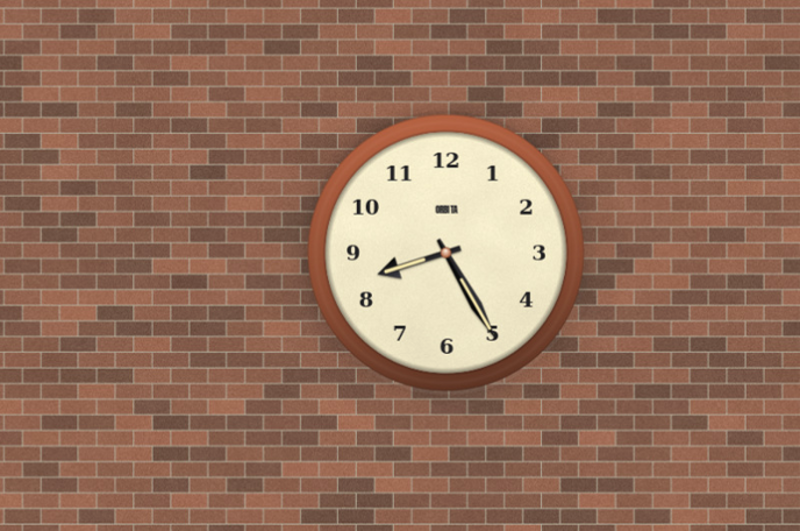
8 h 25 min
